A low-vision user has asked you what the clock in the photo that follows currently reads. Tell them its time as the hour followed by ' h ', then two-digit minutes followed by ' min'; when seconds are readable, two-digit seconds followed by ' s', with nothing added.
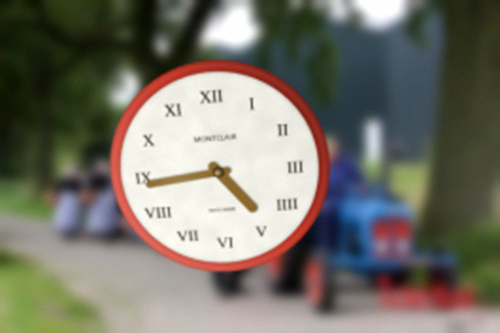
4 h 44 min
